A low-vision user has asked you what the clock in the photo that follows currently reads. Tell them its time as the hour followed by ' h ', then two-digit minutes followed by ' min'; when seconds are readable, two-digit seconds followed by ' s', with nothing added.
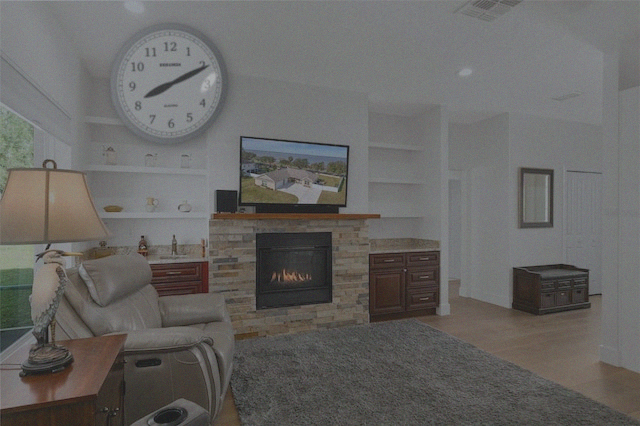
8 h 11 min
